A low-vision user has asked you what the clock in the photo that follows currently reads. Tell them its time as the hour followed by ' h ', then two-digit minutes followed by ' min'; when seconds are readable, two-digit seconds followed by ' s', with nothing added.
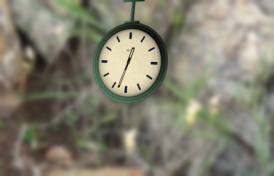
12 h 33 min
